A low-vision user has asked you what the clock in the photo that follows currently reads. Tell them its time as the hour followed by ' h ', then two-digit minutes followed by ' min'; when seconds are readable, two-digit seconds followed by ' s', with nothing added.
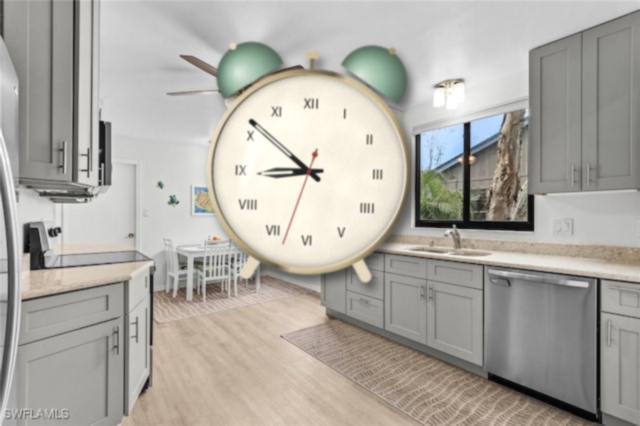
8 h 51 min 33 s
